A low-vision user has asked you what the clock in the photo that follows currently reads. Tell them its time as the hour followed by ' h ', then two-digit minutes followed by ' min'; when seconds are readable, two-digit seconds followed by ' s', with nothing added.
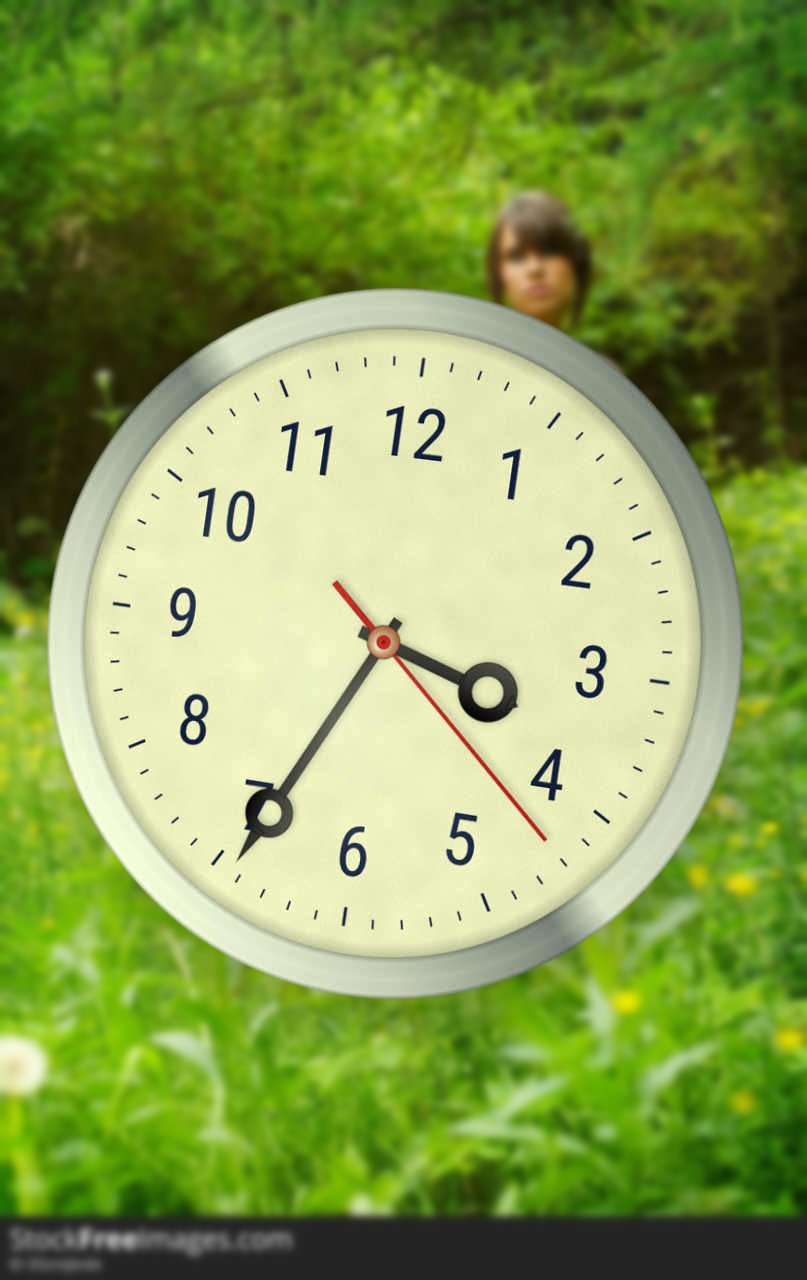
3 h 34 min 22 s
